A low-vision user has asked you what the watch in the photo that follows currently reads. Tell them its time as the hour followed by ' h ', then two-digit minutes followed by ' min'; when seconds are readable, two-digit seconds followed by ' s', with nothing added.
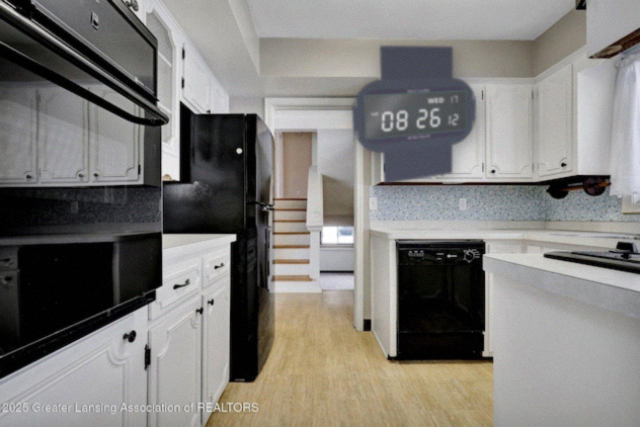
8 h 26 min 12 s
